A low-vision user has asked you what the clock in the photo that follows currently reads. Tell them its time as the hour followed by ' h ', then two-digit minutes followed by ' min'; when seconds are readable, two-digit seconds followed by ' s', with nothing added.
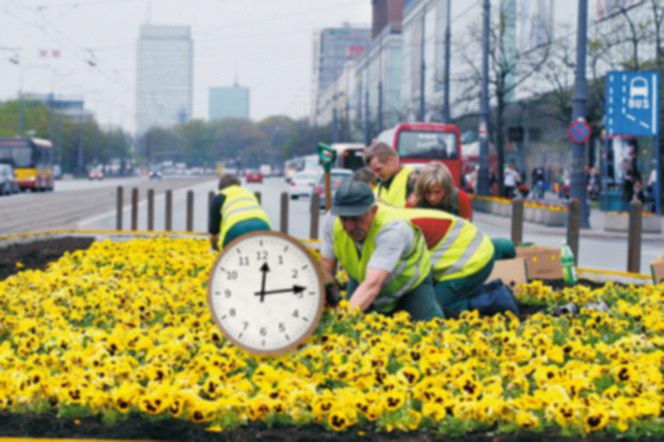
12 h 14 min
